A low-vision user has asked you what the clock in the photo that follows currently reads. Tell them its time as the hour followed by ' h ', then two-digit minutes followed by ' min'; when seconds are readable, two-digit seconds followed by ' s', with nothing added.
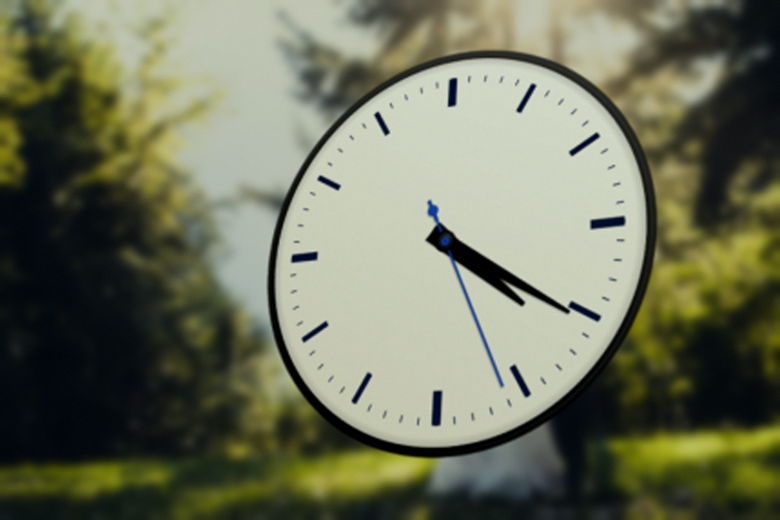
4 h 20 min 26 s
